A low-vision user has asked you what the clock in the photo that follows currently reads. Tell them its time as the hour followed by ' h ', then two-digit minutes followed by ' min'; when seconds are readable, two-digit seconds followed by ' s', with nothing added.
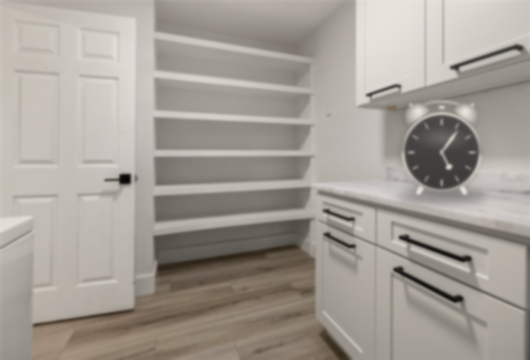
5 h 06 min
